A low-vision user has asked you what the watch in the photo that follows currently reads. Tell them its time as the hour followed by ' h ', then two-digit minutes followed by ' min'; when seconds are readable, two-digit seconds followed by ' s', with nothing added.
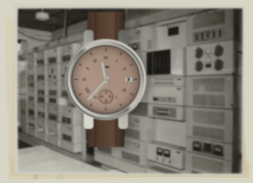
11 h 37 min
